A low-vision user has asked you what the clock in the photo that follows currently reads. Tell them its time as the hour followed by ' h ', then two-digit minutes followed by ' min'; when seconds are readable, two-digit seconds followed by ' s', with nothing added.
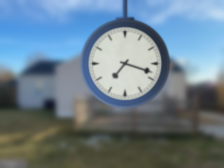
7 h 18 min
